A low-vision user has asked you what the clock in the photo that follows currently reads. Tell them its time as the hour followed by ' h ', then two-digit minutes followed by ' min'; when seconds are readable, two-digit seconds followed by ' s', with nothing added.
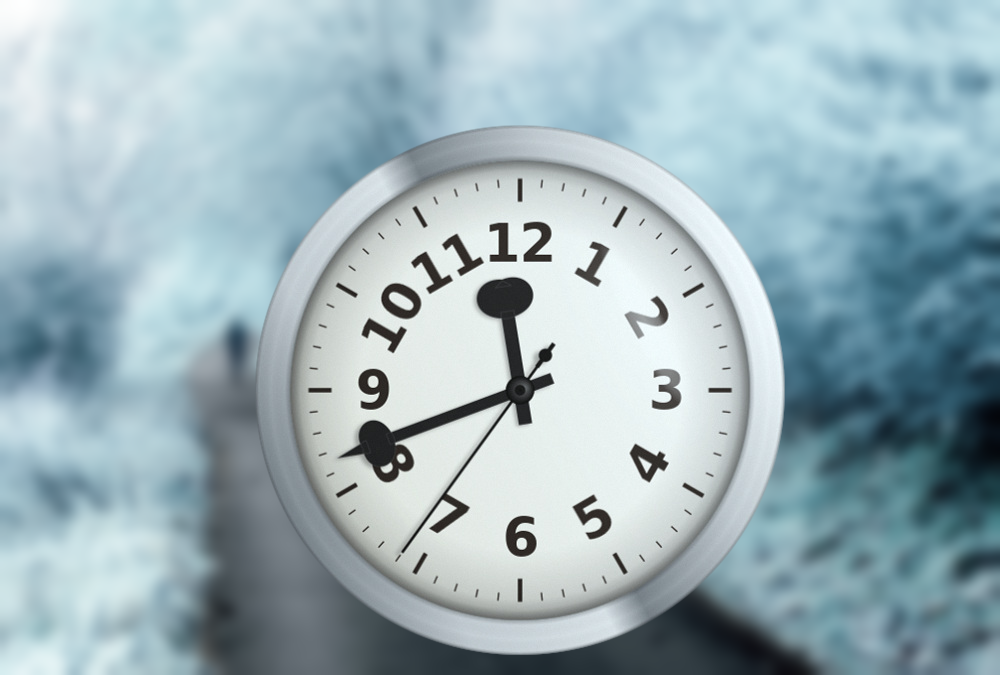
11 h 41 min 36 s
